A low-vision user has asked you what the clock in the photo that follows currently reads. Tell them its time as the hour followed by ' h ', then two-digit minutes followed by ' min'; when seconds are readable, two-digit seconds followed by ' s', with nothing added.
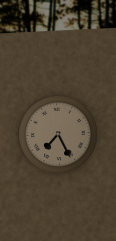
7 h 26 min
